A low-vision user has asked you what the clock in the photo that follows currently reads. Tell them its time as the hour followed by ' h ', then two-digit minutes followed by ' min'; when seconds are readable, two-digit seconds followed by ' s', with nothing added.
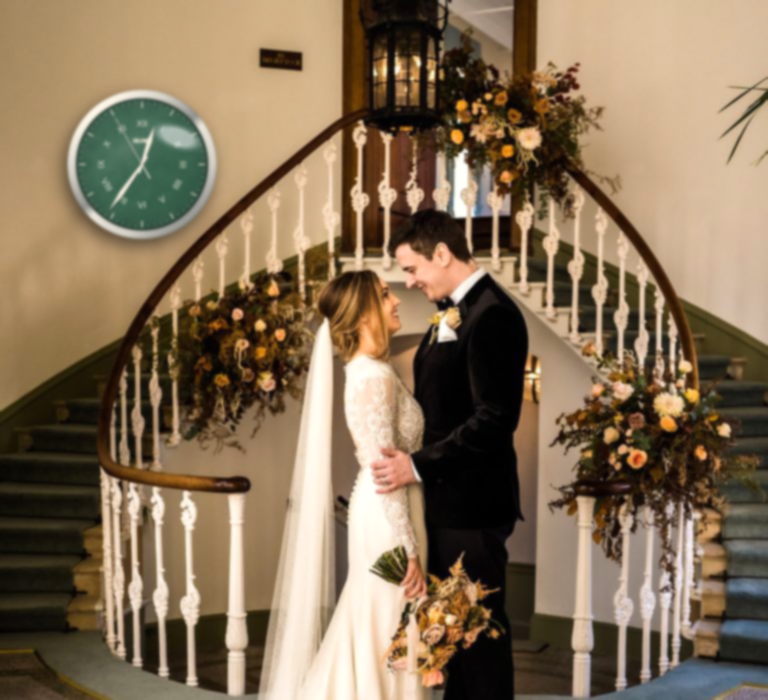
12 h 35 min 55 s
